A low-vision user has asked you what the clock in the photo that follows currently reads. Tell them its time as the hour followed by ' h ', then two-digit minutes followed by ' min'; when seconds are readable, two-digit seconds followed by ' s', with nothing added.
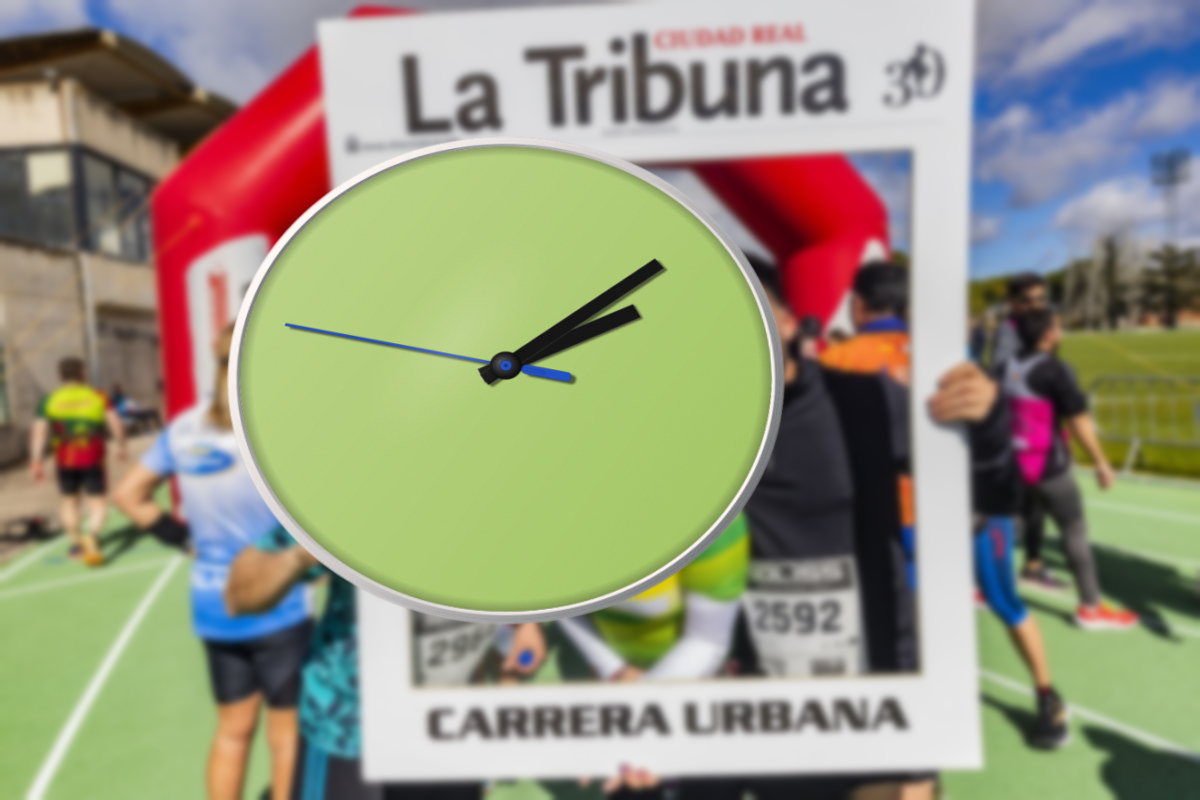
2 h 08 min 47 s
